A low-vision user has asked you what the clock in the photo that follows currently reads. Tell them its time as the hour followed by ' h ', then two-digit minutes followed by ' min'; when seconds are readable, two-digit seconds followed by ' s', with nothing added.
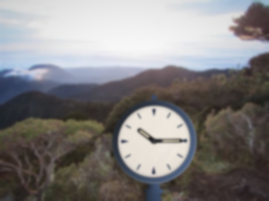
10 h 15 min
